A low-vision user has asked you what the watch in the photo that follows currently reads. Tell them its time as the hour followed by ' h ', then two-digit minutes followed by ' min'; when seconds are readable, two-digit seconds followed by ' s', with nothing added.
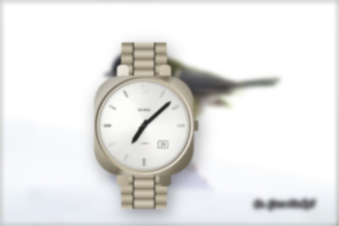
7 h 08 min
